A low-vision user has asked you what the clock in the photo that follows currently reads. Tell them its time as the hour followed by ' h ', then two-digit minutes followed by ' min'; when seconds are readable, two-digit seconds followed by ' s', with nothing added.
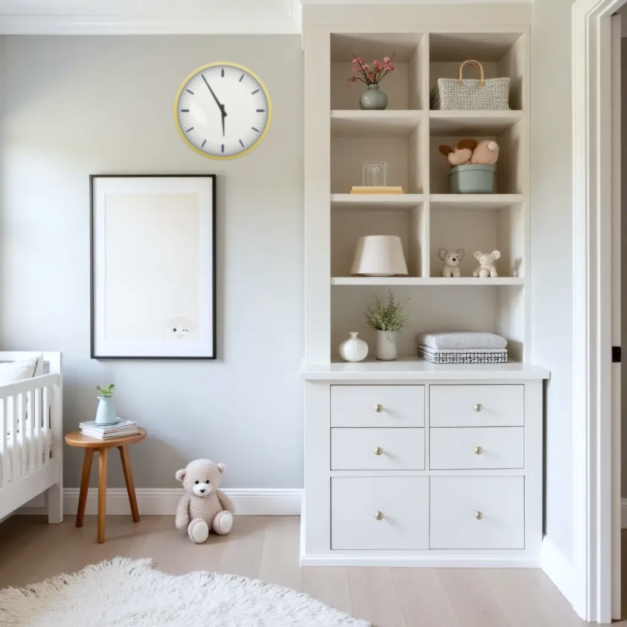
5 h 55 min
